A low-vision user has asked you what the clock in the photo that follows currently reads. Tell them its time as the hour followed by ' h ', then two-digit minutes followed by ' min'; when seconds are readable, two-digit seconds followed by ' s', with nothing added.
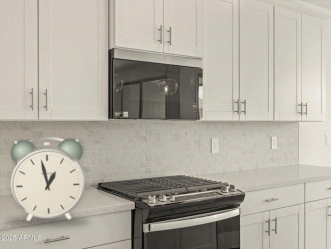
12 h 58 min
